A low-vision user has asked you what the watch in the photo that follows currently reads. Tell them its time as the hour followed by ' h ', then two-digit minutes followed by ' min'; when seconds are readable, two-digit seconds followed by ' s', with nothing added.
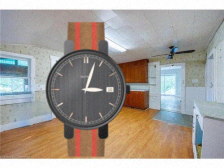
3 h 03 min
